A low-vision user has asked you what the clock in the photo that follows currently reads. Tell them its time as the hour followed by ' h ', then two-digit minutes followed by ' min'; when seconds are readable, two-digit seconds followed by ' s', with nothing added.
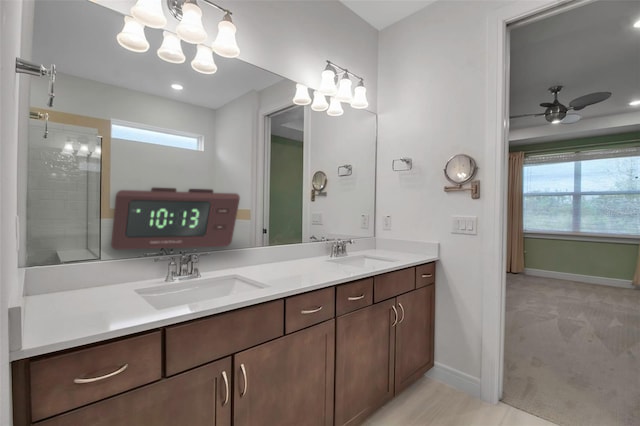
10 h 13 min
